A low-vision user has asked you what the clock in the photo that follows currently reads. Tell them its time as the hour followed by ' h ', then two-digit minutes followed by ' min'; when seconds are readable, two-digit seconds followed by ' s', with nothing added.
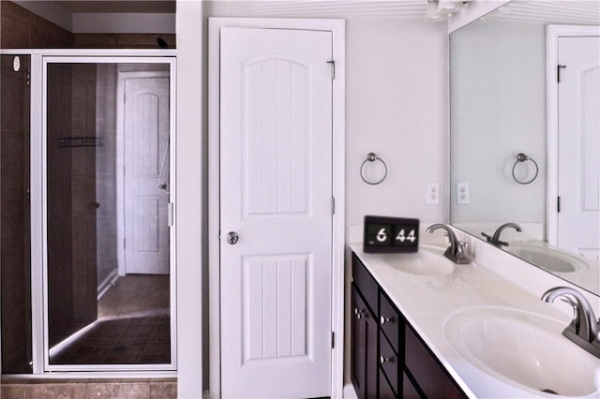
6 h 44 min
